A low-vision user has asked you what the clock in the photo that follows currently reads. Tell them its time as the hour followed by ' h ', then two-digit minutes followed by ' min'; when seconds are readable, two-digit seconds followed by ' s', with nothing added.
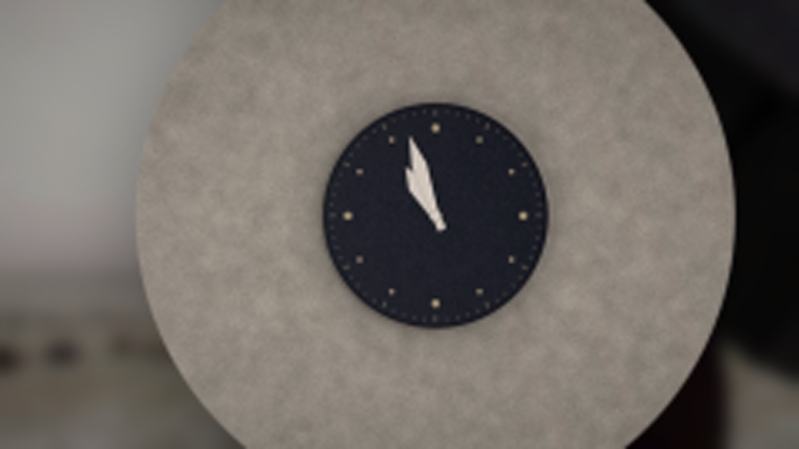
10 h 57 min
